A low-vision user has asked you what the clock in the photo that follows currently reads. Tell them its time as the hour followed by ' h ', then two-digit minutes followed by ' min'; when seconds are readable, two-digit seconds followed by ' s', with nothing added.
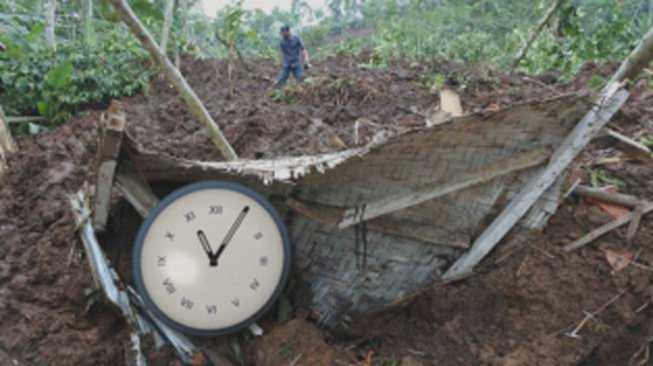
11 h 05 min
